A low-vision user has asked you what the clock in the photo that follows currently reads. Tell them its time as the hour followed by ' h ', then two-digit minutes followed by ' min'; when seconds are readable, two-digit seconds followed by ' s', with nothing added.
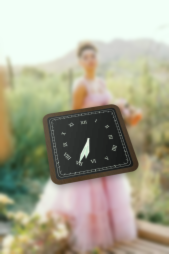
6 h 35 min
